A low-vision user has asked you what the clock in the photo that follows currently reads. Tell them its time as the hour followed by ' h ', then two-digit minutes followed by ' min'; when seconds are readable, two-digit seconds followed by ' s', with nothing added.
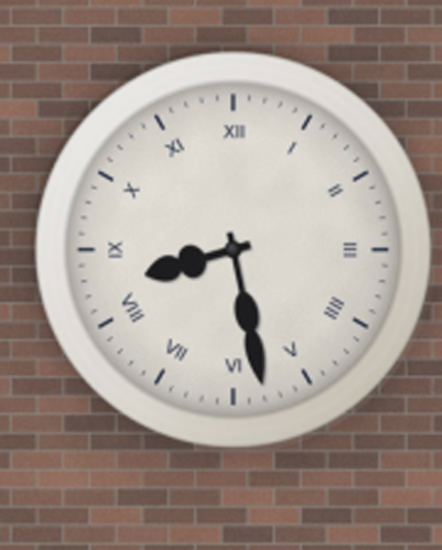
8 h 28 min
